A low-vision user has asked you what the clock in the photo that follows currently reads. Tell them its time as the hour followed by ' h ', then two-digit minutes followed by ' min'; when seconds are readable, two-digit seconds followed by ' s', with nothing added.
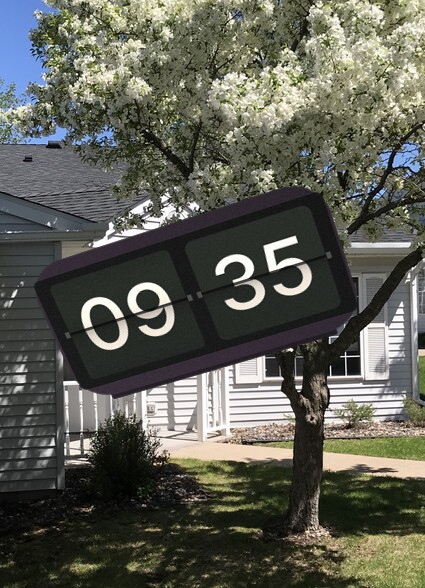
9 h 35 min
